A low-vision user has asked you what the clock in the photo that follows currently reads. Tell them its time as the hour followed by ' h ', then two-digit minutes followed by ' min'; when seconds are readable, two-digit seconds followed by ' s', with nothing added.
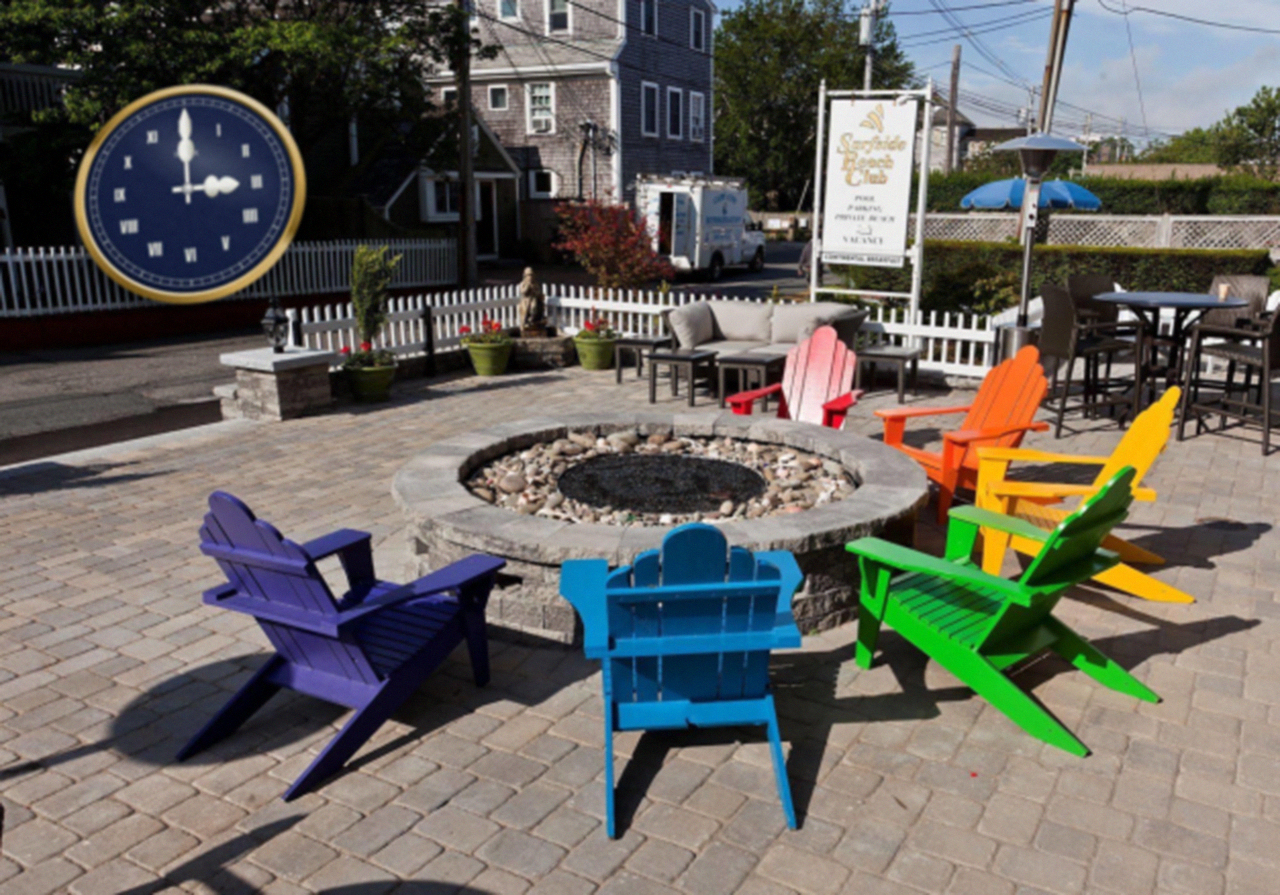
3 h 00 min
